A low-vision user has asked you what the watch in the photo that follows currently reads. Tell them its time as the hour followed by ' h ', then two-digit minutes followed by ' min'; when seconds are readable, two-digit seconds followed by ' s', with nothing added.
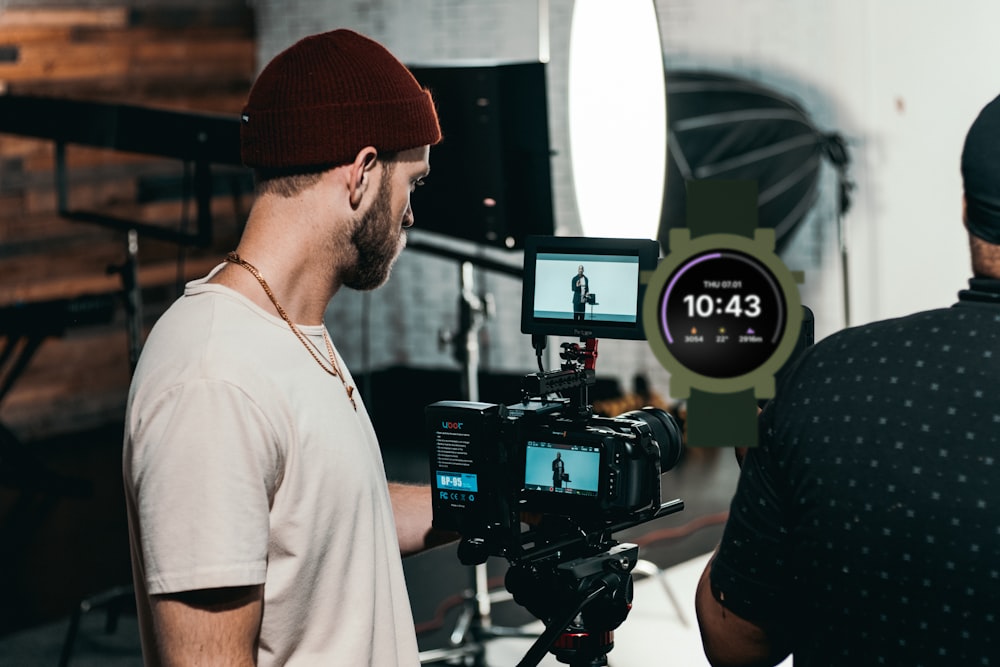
10 h 43 min
